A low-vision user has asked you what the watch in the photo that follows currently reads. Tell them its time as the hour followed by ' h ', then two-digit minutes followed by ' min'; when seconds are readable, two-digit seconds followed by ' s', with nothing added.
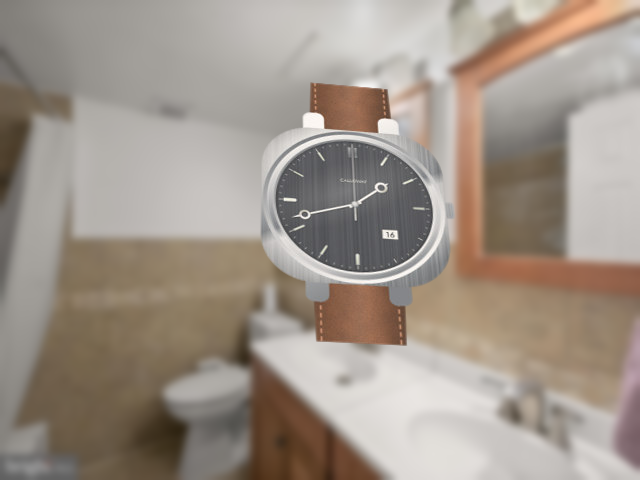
1 h 42 min 00 s
